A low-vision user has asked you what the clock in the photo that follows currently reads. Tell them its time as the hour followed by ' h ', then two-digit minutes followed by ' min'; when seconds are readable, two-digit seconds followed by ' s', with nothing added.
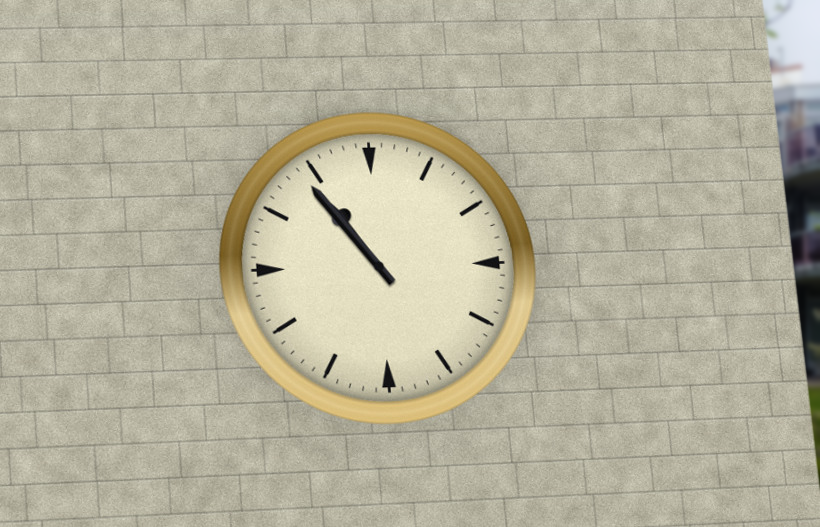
10 h 54 min
